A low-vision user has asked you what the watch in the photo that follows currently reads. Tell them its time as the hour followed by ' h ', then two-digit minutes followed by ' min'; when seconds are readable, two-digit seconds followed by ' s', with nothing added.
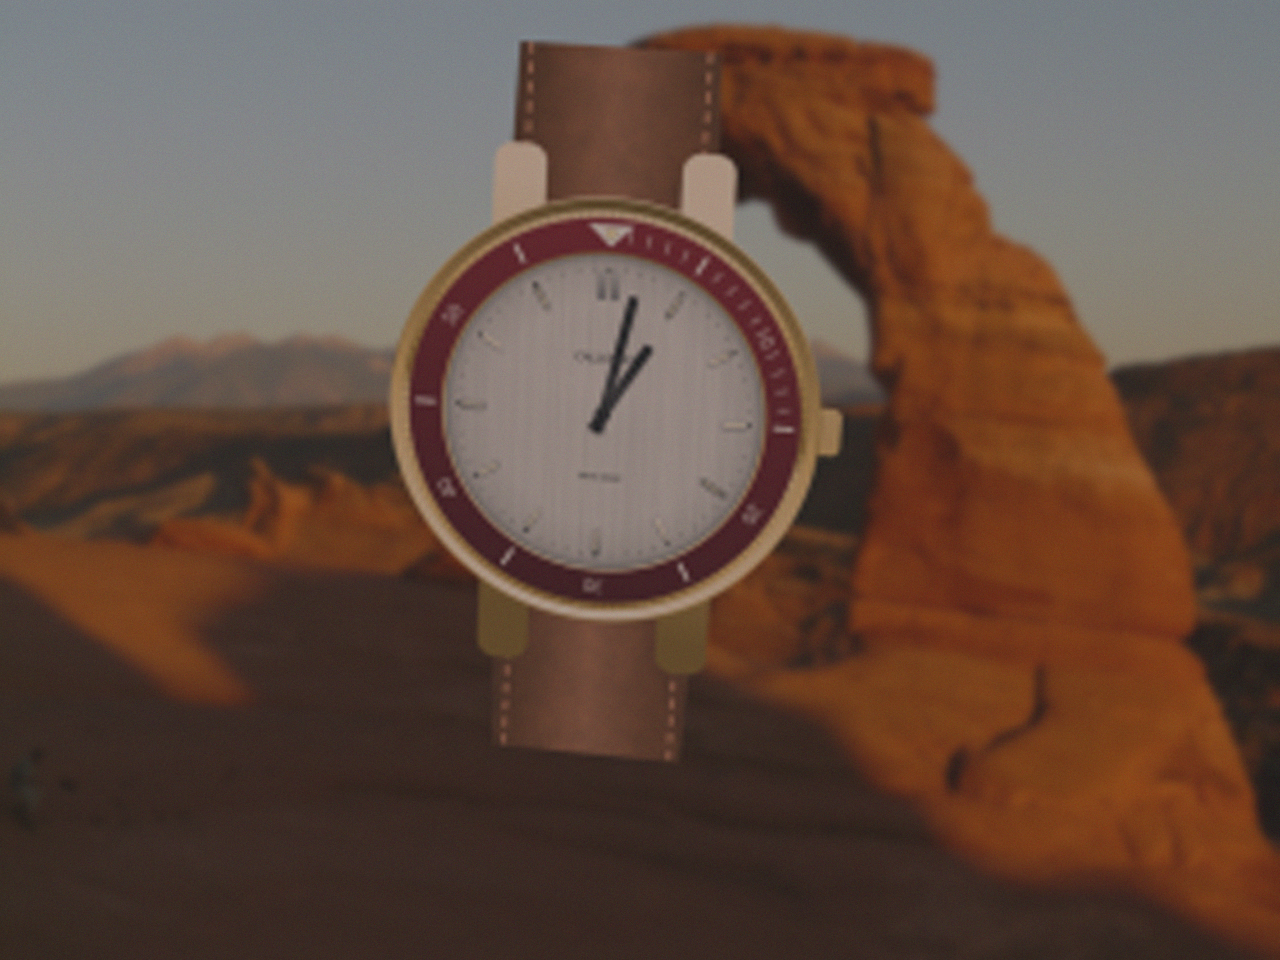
1 h 02 min
